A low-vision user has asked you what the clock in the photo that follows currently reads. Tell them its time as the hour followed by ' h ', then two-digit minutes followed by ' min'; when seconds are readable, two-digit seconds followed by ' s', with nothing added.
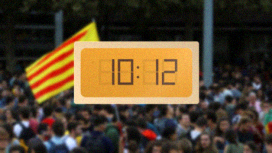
10 h 12 min
